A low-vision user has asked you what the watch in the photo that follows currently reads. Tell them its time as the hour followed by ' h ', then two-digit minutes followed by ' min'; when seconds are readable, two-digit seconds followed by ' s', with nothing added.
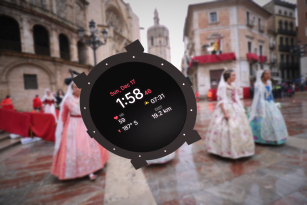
1 h 58 min
